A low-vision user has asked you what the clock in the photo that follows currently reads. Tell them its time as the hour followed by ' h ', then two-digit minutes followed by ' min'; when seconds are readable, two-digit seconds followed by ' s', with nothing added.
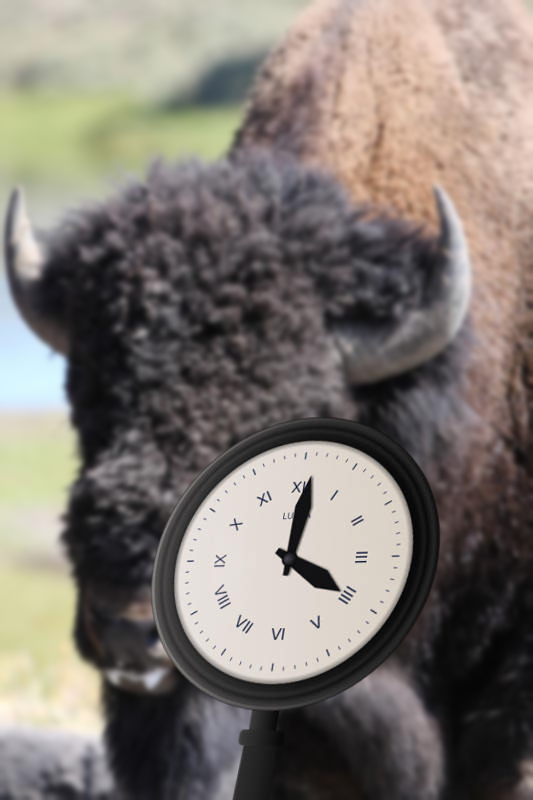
4 h 01 min
